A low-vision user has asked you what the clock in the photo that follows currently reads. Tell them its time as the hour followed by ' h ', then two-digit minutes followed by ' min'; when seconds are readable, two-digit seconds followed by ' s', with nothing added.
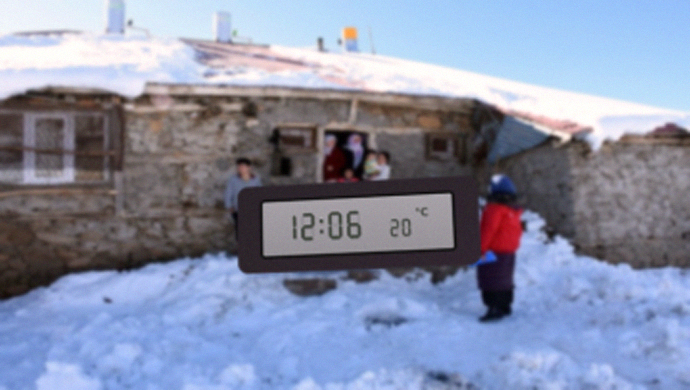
12 h 06 min
